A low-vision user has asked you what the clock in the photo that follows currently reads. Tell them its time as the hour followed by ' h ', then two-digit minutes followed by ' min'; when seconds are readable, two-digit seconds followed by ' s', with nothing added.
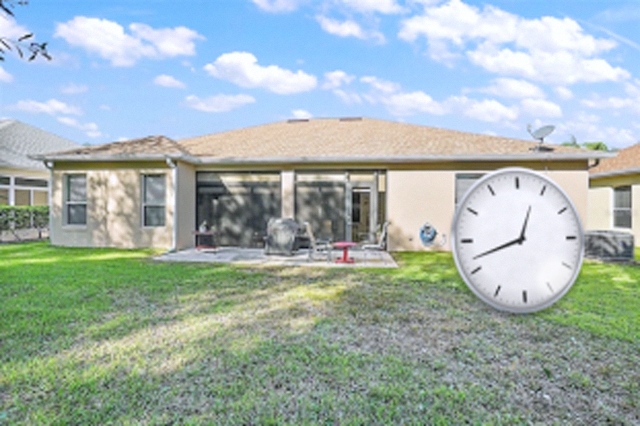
12 h 42 min
